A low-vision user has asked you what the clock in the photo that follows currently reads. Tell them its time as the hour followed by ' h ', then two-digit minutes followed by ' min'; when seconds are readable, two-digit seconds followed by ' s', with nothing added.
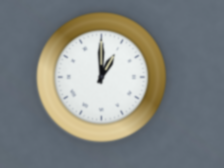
1 h 00 min
